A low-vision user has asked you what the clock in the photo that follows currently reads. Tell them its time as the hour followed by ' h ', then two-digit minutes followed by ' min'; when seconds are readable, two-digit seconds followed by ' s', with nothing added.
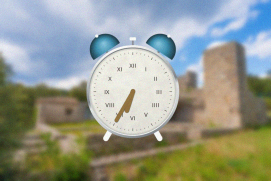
6 h 35 min
